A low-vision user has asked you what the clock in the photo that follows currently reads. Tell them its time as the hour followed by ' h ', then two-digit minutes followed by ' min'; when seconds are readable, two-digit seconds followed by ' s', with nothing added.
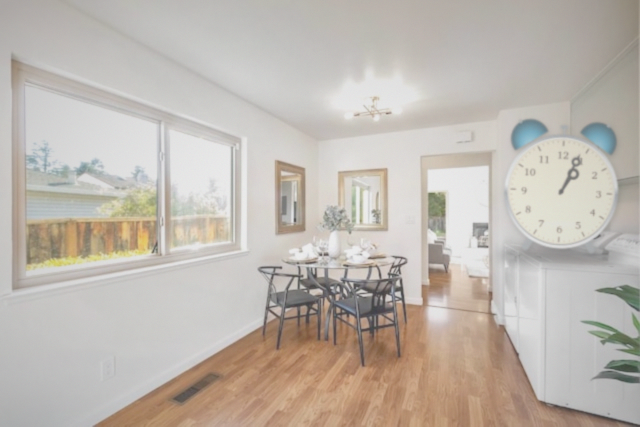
1 h 04 min
